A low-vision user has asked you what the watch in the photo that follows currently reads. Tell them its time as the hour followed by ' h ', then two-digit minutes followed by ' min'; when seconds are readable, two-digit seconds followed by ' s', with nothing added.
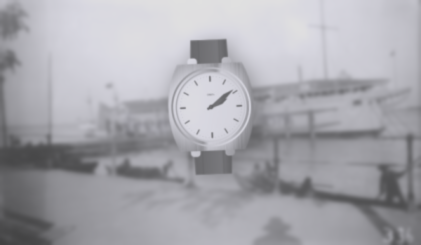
2 h 09 min
